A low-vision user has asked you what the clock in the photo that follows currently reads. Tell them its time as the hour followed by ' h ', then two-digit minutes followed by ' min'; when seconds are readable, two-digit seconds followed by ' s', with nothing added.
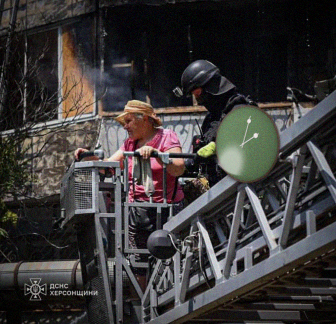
2 h 03 min
